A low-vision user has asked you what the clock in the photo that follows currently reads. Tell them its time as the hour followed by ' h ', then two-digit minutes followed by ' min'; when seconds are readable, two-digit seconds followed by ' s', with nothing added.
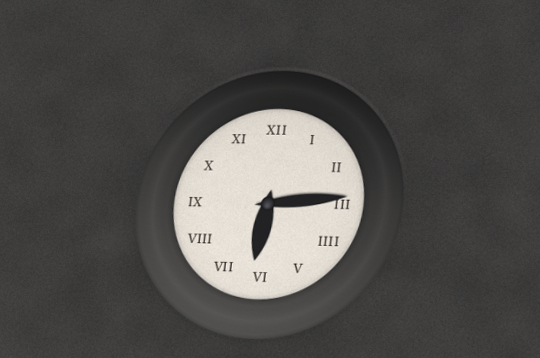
6 h 14 min
